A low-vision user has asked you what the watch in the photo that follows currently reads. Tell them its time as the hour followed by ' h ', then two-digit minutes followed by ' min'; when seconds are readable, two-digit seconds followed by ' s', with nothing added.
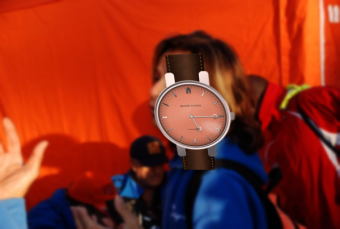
5 h 15 min
